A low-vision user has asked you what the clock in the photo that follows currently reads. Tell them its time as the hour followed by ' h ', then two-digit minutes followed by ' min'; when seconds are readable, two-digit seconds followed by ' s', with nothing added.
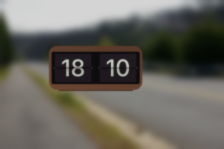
18 h 10 min
